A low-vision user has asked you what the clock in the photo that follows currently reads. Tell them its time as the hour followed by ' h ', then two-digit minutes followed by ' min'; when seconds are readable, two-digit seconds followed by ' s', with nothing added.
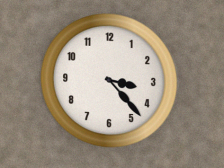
3 h 23 min
